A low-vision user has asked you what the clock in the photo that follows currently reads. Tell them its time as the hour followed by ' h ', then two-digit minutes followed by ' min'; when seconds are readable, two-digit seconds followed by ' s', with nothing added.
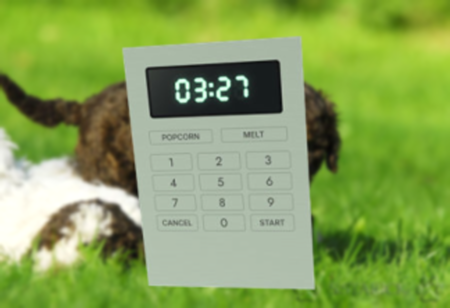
3 h 27 min
